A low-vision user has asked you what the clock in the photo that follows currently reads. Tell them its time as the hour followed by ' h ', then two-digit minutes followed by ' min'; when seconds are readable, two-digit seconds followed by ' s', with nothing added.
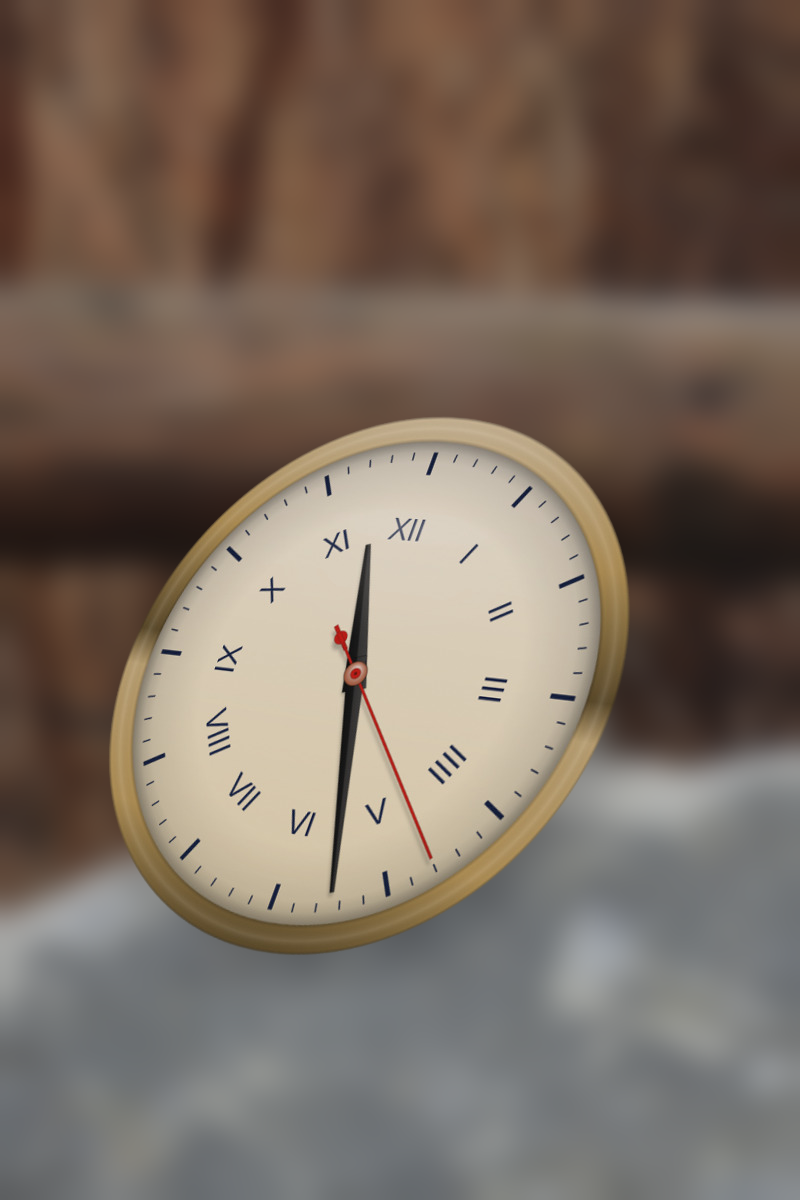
11 h 27 min 23 s
